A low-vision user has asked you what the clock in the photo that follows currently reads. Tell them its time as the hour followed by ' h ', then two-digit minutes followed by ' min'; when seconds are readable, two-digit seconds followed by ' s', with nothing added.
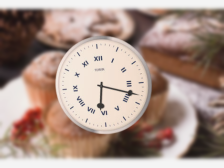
6 h 18 min
